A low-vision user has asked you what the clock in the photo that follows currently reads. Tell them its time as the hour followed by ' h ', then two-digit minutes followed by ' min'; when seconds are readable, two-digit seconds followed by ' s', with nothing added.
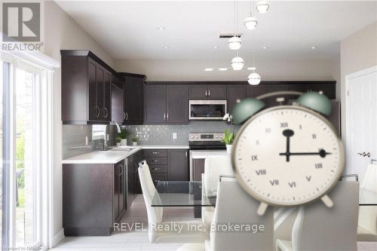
12 h 16 min
